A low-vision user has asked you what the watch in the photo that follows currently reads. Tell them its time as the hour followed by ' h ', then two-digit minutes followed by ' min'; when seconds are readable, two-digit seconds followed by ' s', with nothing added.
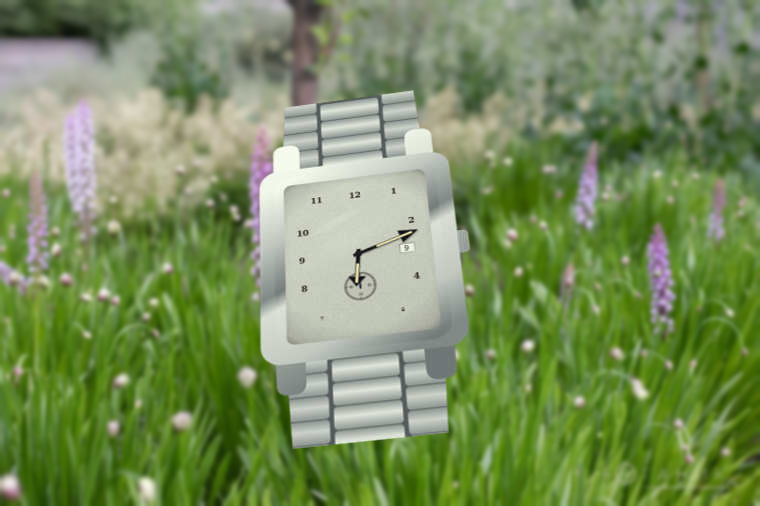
6 h 12 min
